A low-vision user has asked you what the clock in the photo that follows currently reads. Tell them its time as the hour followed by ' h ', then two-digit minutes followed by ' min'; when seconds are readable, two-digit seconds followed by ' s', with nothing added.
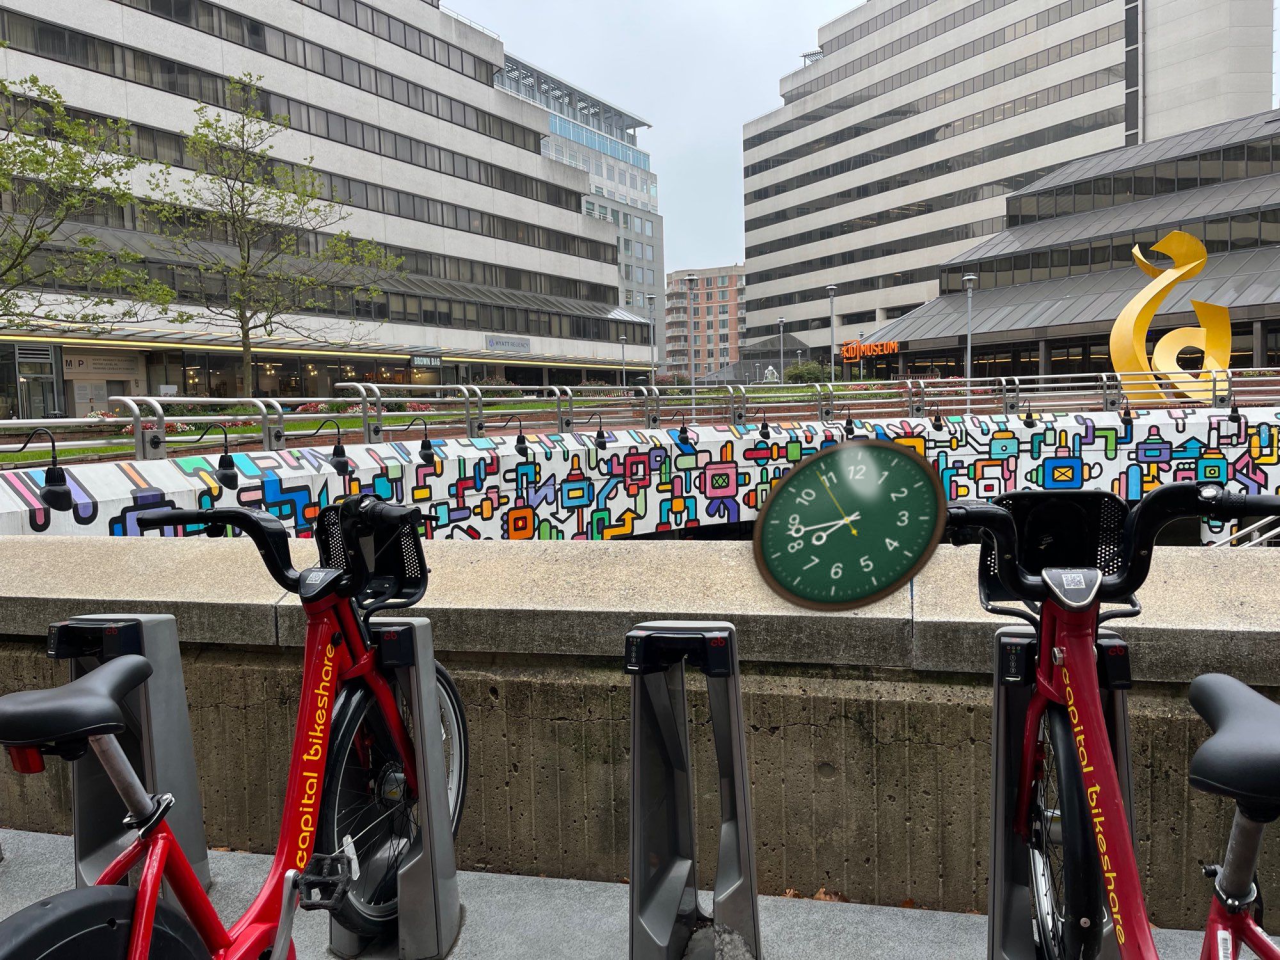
7 h 42 min 54 s
